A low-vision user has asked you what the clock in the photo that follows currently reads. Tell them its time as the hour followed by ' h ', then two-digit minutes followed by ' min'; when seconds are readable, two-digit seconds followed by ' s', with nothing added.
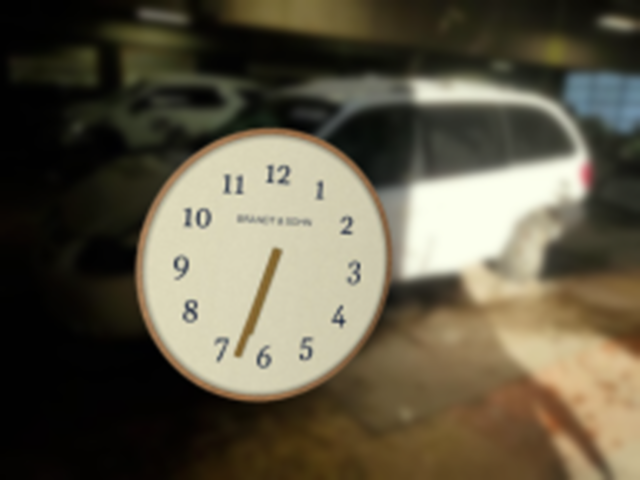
6 h 33 min
